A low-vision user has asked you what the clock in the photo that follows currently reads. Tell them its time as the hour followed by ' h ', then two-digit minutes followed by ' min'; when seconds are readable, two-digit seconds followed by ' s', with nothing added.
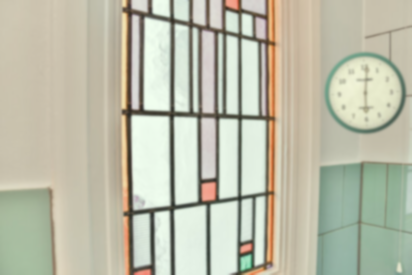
6 h 01 min
